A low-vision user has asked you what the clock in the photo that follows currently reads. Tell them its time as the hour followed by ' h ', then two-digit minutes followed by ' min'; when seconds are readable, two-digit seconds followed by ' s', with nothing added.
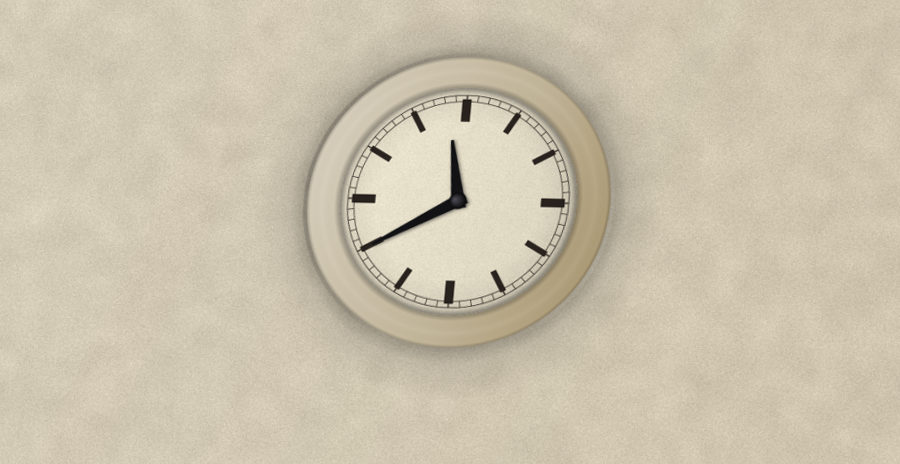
11 h 40 min
